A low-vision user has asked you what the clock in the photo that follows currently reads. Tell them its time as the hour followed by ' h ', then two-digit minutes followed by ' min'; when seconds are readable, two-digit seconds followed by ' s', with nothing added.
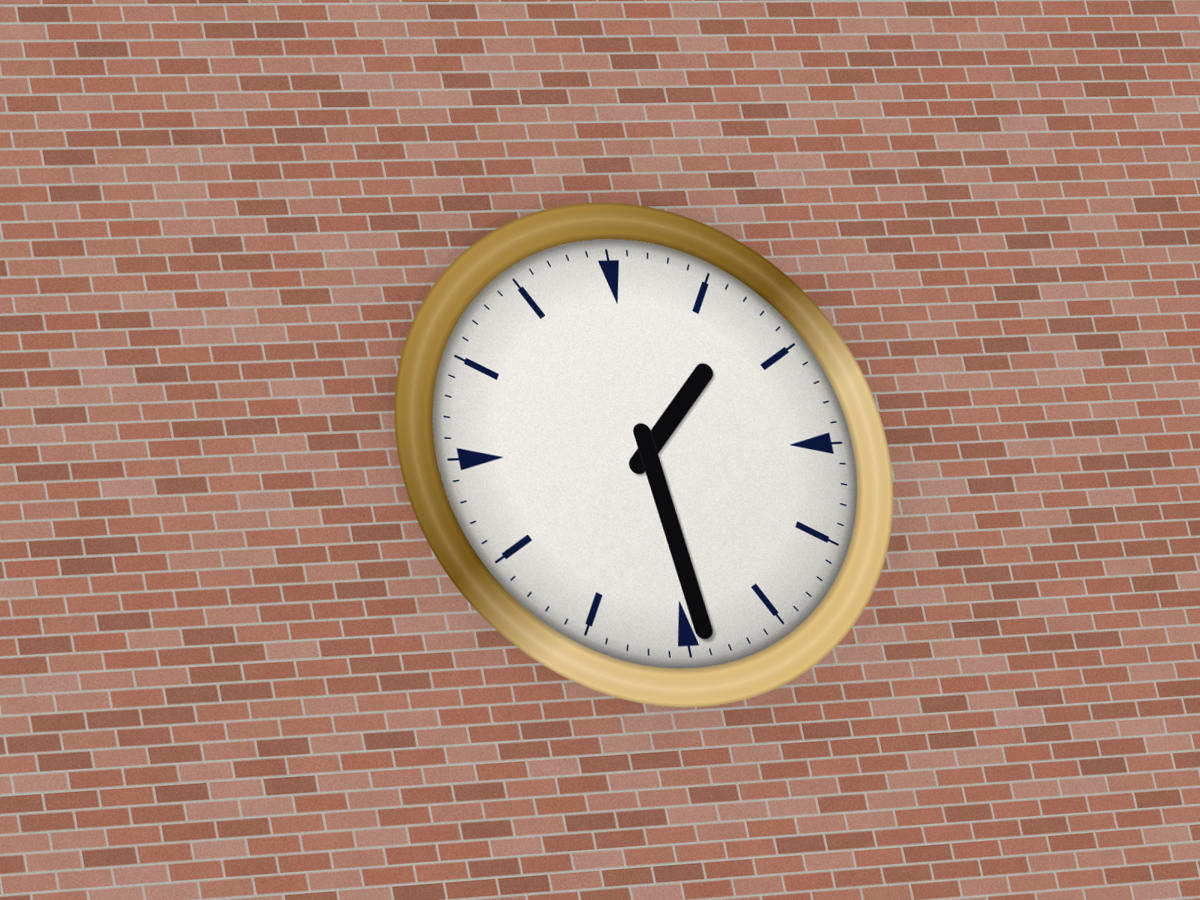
1 h 29 min
